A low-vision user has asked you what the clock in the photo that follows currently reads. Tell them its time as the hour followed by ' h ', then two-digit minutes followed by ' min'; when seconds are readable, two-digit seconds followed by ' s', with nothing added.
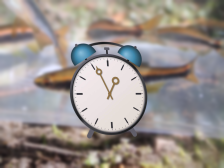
12 h 56 min
